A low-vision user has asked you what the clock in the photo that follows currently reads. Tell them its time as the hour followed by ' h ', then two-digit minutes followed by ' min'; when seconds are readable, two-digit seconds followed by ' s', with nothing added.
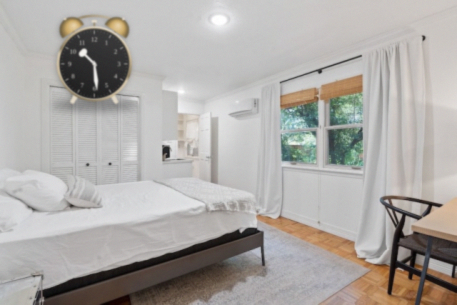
10 h 29 min
